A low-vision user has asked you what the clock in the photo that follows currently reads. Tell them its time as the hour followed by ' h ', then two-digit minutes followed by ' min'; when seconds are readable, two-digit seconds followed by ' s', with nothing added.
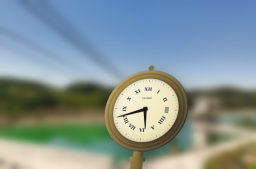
5 h 42 min
